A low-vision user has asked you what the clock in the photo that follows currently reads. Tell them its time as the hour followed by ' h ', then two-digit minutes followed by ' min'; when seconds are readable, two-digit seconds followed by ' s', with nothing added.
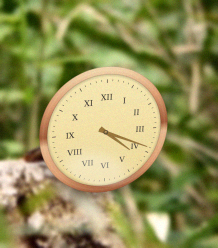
4 h 19 min
